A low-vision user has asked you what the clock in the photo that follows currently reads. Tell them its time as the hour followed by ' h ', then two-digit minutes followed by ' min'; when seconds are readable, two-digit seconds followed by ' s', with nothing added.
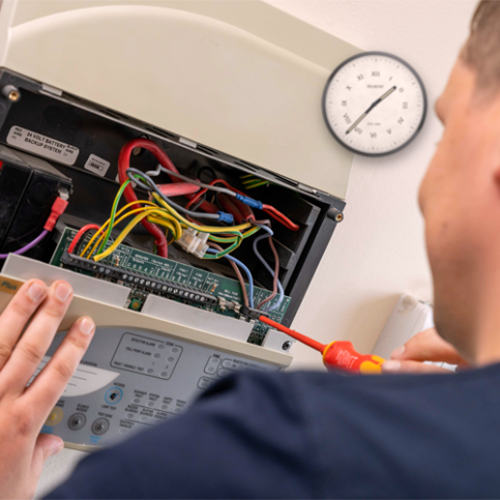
1 h 37 min
